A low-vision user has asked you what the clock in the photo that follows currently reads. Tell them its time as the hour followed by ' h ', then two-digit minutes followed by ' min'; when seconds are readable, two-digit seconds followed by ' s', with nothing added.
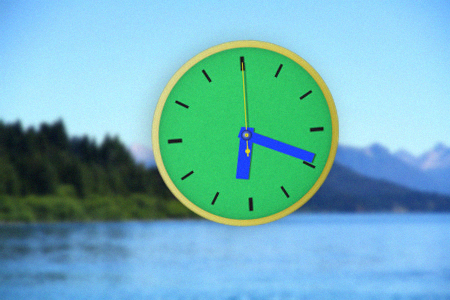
6 h 19 min 00 s
